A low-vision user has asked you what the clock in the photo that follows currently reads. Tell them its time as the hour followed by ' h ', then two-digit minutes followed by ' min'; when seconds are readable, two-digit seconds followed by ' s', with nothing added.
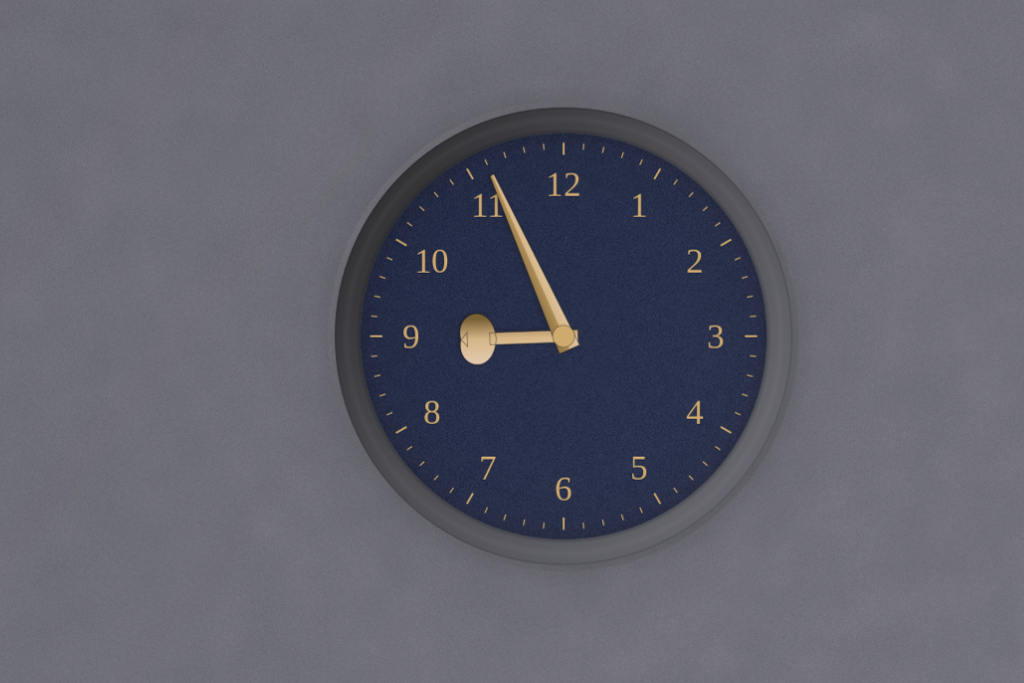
8 h 56 min
